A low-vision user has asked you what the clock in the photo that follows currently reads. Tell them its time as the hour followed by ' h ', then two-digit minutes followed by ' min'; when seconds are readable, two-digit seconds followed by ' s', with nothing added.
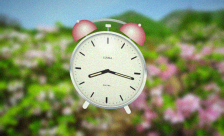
8 h 17 min
